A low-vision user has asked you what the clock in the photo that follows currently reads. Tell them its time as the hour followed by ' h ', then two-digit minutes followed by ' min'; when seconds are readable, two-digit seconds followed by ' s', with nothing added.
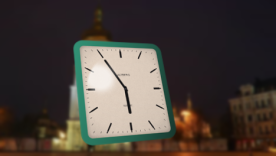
5 h 55 min
